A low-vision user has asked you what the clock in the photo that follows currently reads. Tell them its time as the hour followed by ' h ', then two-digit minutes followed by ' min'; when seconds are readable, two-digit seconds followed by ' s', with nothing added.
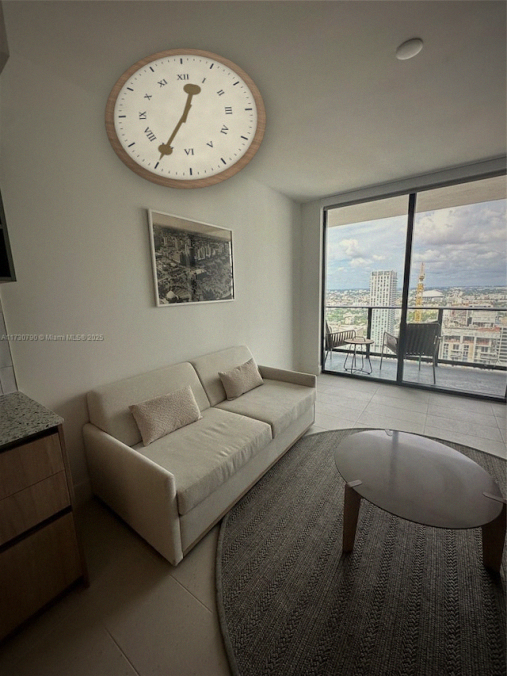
12 h 35 min
